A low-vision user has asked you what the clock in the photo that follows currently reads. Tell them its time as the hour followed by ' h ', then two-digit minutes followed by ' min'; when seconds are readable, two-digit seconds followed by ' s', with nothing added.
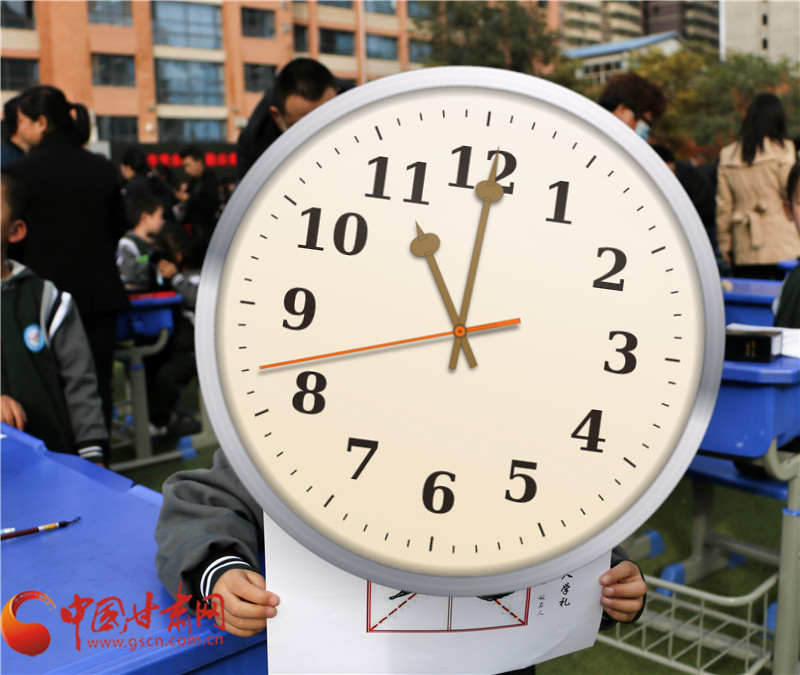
11 h 00 min 42 s
